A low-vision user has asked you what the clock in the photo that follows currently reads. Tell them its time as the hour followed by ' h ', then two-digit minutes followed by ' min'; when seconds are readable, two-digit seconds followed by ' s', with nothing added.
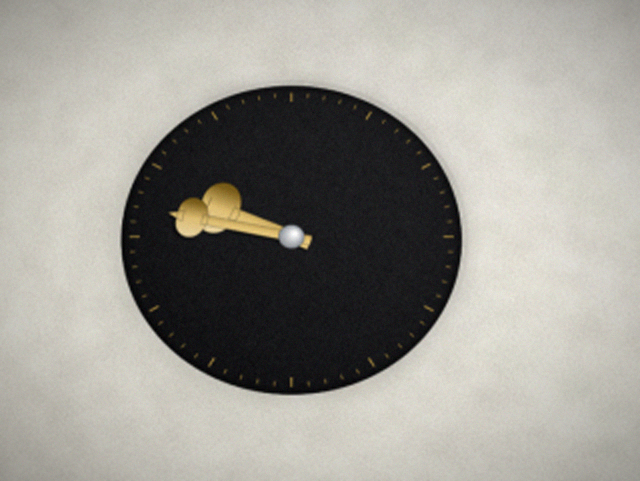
9 h 47 min
